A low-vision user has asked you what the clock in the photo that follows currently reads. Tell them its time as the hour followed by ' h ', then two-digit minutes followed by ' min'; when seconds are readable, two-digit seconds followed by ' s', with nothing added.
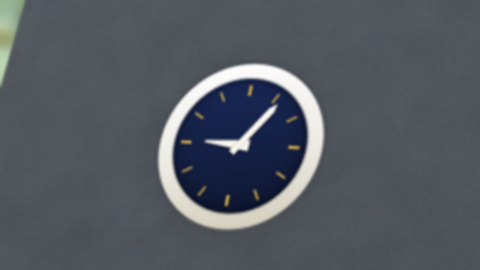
9 h 06 min
